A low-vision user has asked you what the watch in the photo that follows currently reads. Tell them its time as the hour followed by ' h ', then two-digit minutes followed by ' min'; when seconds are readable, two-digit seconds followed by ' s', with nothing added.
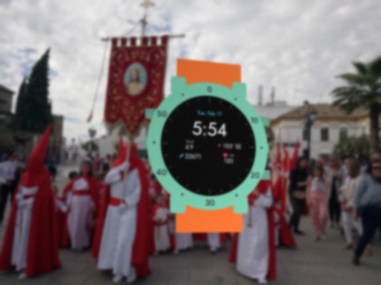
5 h 54 min
